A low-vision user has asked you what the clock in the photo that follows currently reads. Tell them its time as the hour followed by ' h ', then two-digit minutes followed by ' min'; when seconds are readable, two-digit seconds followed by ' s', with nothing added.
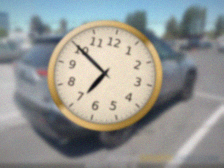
6 h 50 min
